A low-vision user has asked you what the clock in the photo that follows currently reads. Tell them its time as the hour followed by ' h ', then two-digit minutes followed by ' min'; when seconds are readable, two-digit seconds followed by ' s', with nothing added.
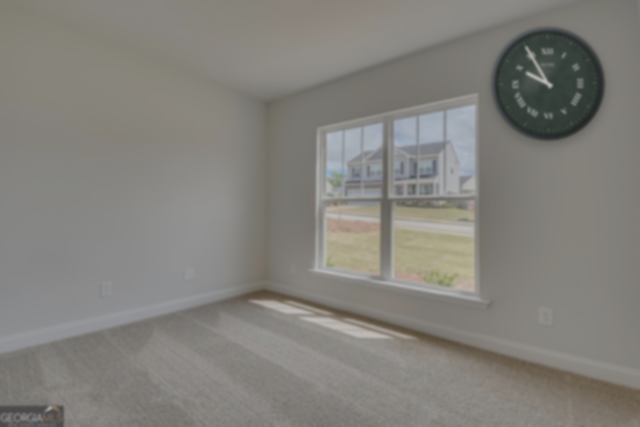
9 h 55 min
